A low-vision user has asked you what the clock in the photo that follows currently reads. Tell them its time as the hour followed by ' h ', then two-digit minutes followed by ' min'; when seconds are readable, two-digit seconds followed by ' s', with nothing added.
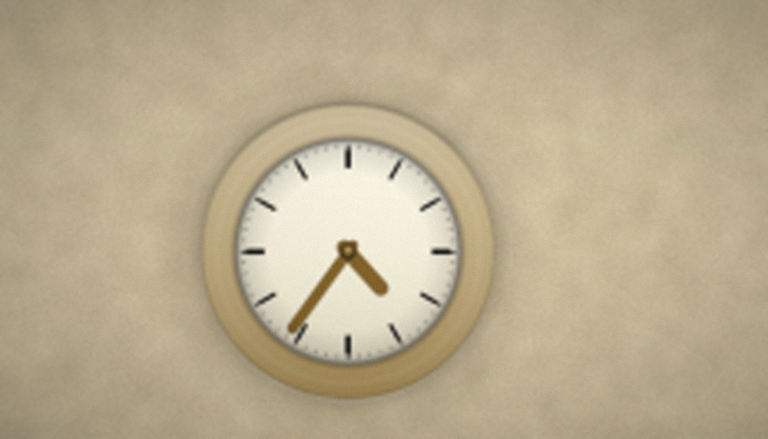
4 h 36 min
